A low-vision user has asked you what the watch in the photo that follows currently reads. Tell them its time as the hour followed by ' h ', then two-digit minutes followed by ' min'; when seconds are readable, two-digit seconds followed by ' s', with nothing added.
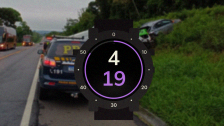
4 h 19 min
